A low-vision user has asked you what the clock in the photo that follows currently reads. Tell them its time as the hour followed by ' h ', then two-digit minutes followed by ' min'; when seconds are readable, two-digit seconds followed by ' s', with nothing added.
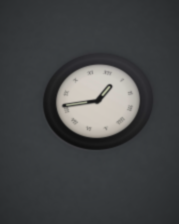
12 h 41 min
